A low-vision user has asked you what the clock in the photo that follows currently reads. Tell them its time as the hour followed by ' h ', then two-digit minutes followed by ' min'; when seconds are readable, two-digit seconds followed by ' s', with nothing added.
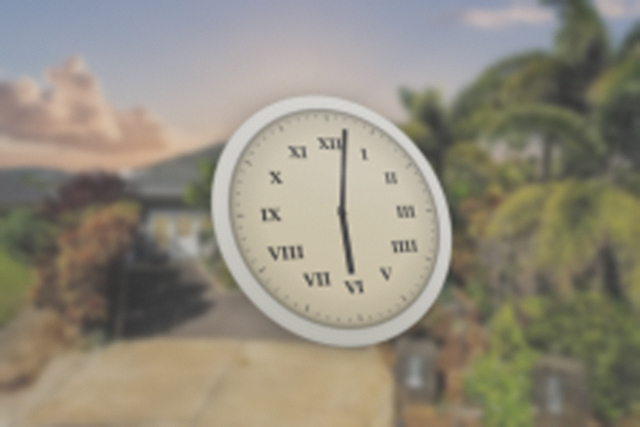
6 h 02 min
